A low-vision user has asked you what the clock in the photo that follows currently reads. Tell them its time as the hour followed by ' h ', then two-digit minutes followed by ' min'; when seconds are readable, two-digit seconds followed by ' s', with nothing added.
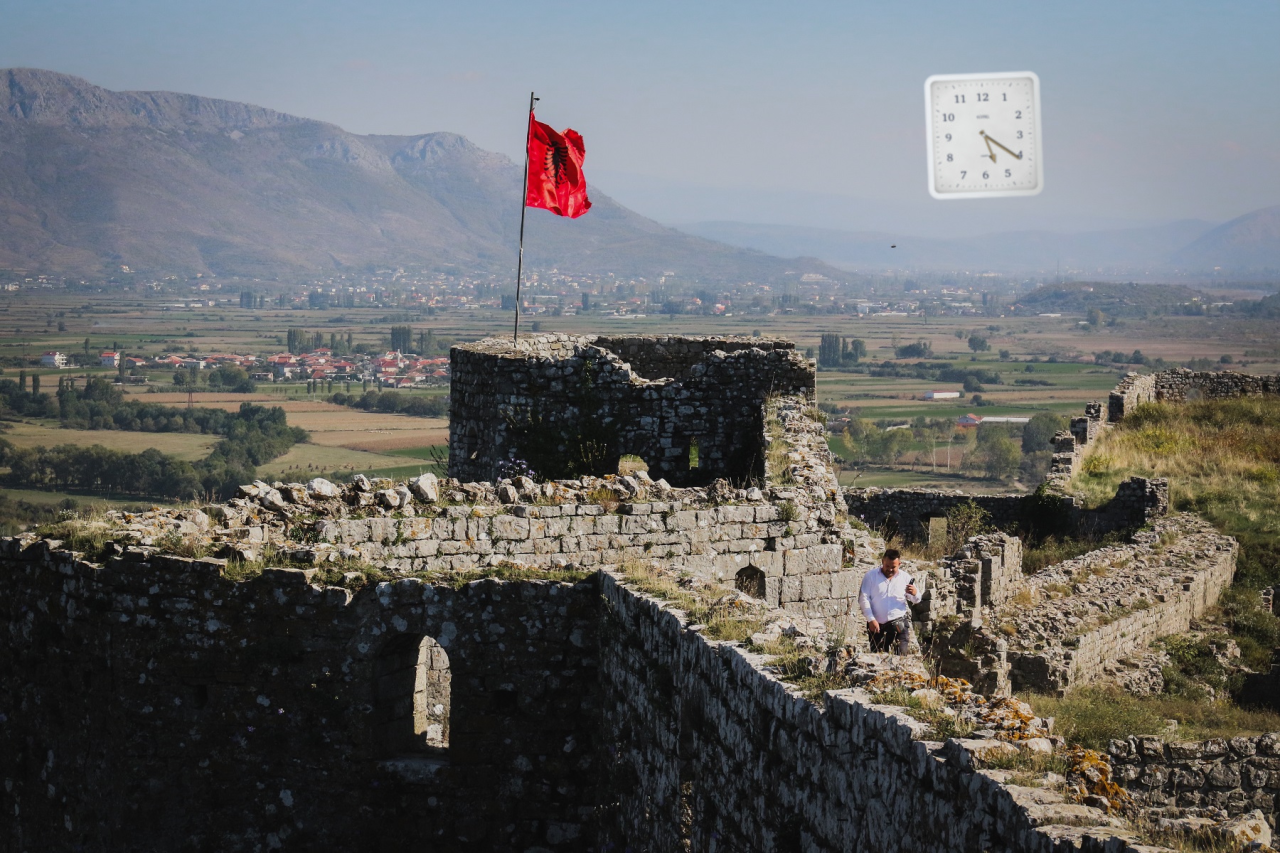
5 h 21 min
